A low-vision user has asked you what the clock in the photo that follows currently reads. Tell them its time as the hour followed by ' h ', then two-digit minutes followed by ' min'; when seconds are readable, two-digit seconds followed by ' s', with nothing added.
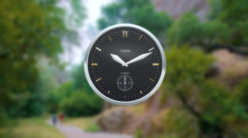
10 h 11 min
